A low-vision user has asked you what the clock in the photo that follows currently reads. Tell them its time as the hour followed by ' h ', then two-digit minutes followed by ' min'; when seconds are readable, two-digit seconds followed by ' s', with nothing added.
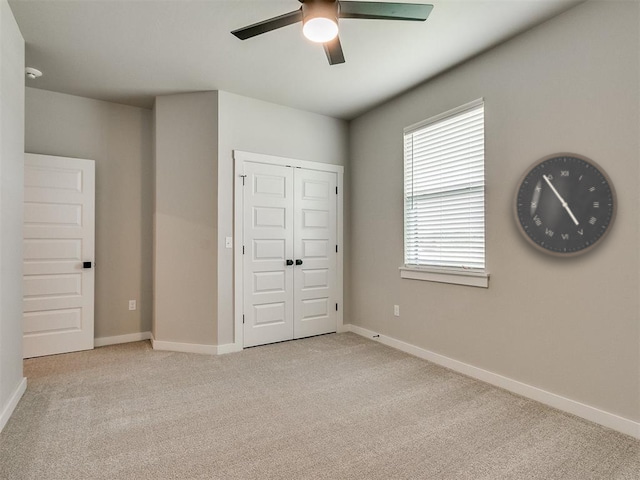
4 h 54 min
